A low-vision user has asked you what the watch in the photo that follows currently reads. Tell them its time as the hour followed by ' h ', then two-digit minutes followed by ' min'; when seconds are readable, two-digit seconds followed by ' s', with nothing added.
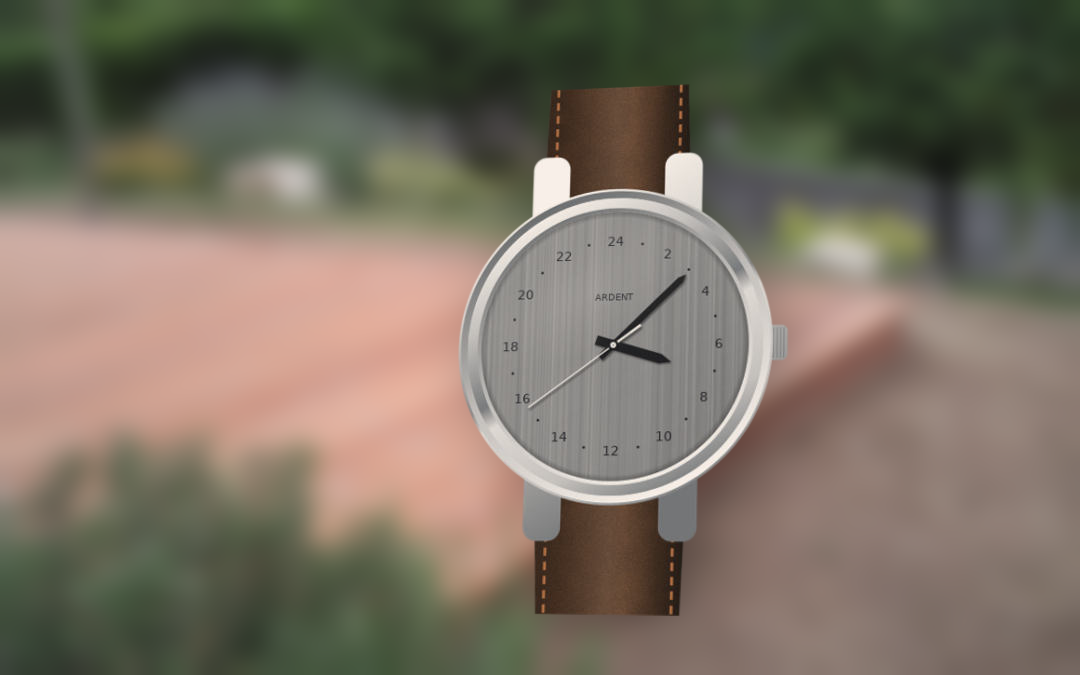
7 h 07 min 39 s
